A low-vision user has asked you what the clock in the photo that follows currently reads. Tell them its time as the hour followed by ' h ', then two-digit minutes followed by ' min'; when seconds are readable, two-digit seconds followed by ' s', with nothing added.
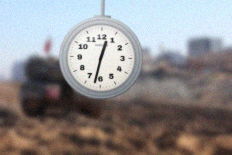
12 h 32 min
